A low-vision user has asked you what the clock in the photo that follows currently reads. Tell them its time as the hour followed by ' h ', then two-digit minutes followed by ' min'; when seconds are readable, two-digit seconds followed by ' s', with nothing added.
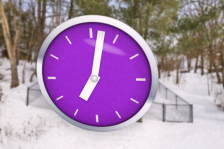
7 h 02 min
